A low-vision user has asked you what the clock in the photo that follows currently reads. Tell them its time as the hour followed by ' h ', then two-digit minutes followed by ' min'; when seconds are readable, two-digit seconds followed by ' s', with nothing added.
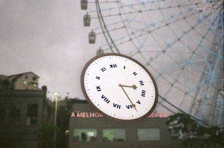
3 h 28 min
